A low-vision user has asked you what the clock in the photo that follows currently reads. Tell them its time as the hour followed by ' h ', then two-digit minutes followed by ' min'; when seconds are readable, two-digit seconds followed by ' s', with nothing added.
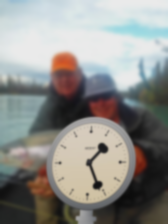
1 h 26 min
